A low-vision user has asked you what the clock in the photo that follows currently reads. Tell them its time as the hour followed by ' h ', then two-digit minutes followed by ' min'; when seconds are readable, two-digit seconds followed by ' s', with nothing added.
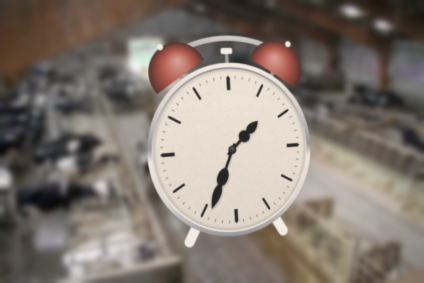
1 h 34 min
